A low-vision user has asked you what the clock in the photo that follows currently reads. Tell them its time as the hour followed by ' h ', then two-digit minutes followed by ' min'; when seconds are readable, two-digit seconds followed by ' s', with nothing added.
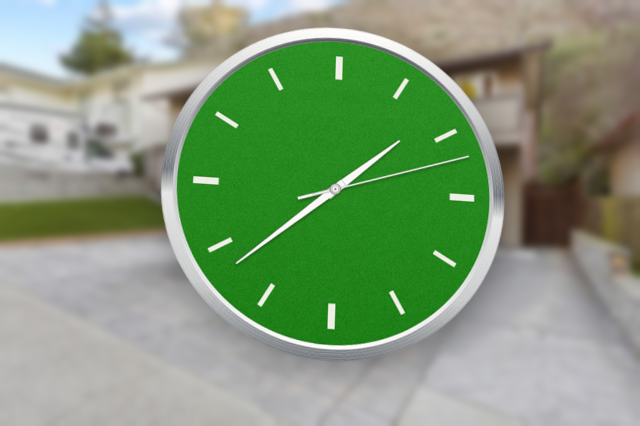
1 h 38 min 12 s
